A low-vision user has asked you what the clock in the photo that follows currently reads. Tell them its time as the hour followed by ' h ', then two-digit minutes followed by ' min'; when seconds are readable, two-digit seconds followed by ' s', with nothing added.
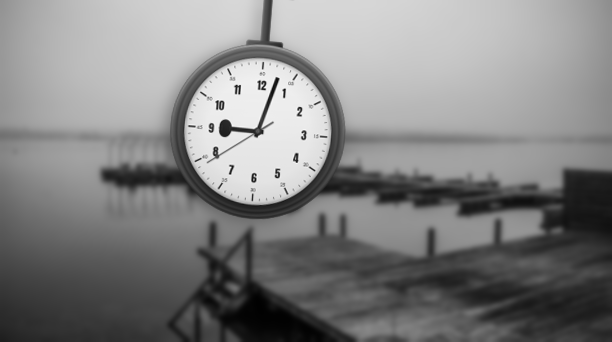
9 h 02 min 39 s
